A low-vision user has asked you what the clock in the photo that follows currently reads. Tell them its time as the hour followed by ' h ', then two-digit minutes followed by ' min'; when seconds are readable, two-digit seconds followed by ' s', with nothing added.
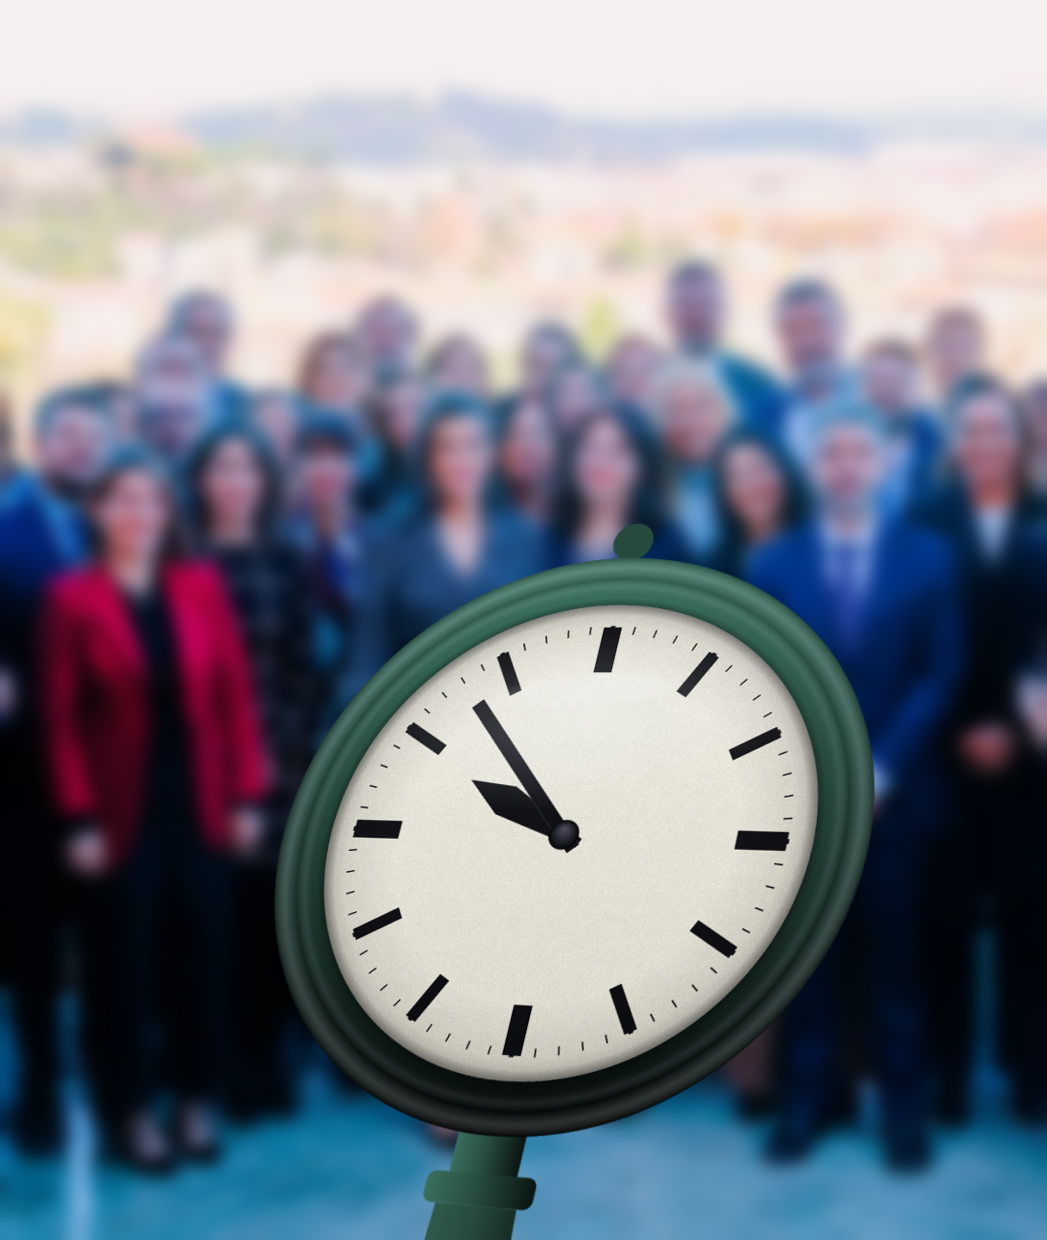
9 h 53 min
